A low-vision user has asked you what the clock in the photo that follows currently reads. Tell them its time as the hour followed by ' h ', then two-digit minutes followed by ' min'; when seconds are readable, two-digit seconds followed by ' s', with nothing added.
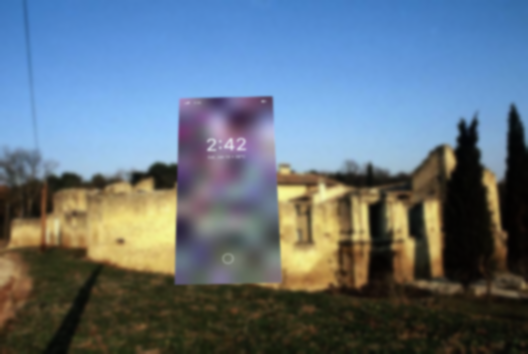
2 h 42 min
